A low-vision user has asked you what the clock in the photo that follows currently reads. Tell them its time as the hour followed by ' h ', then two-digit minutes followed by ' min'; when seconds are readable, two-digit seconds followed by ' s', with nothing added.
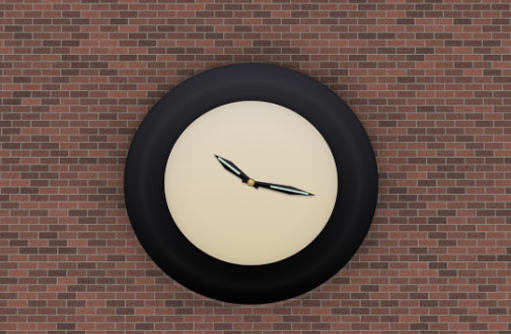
10 h 17 min
